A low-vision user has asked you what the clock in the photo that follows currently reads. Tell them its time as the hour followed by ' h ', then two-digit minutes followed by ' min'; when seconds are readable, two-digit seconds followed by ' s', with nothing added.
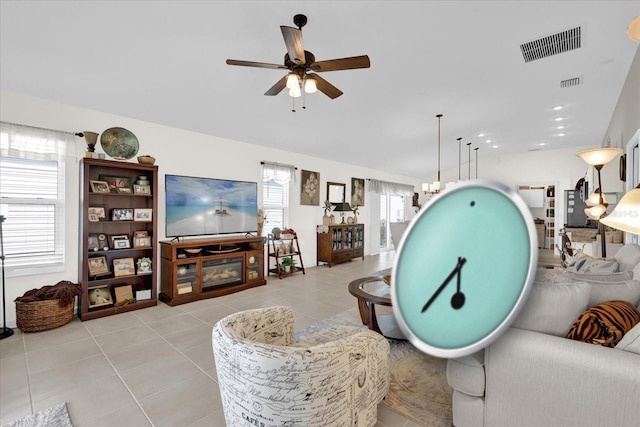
5 h 36 min
